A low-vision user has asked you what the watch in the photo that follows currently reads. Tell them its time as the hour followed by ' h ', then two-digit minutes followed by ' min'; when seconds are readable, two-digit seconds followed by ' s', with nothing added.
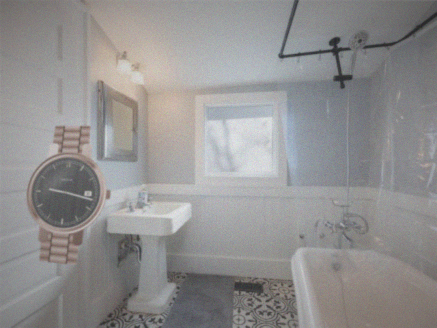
9 h 17 min
